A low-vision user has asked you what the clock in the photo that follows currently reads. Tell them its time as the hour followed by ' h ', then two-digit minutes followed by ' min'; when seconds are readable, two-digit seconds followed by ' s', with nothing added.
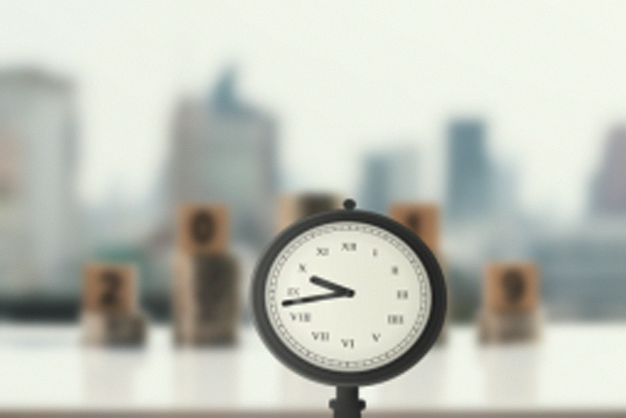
9 h 43 min
